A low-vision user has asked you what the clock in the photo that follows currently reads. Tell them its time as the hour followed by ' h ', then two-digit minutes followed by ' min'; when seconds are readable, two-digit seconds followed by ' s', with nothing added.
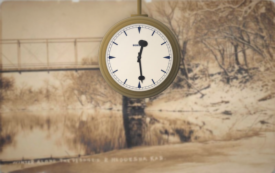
12 h 29 min
